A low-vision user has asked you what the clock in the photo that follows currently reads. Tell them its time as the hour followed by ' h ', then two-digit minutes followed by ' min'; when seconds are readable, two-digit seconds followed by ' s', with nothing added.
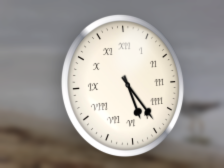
5 h 24 min
